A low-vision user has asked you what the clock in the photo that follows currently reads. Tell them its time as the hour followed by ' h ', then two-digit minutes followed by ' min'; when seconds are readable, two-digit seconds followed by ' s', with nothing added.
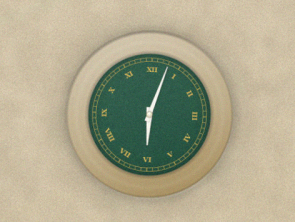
6 h 03 min
